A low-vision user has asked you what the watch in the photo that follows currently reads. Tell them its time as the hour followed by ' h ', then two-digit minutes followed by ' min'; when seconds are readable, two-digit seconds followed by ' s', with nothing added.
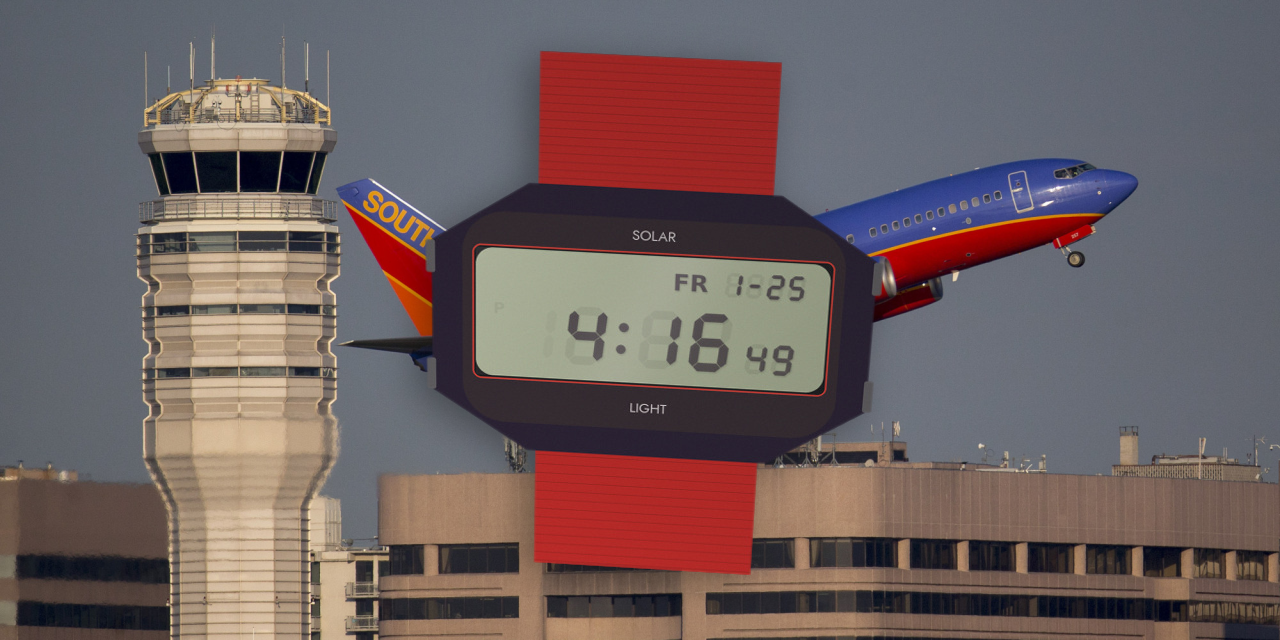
4 h 16 min 49 s
